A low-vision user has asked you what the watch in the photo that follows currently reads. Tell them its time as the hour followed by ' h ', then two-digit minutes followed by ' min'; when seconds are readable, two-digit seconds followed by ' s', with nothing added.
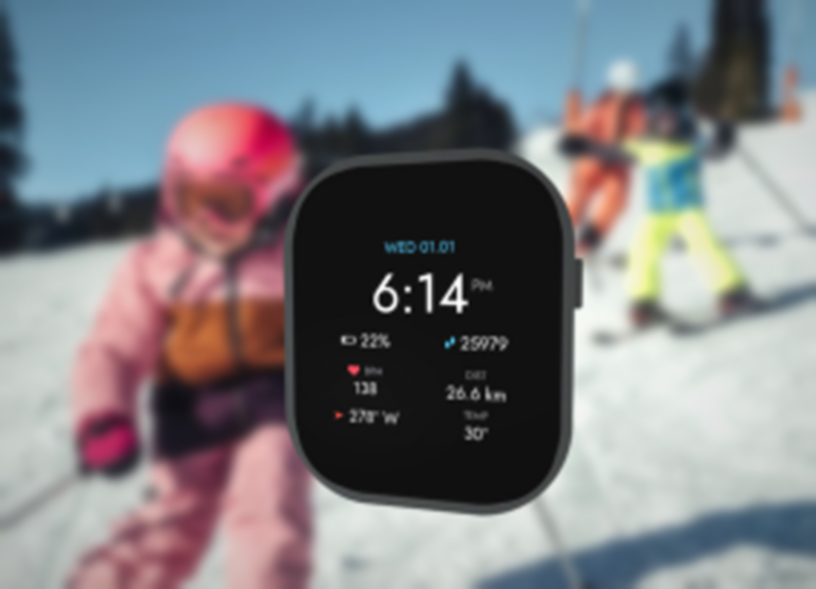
6 h 14 min
